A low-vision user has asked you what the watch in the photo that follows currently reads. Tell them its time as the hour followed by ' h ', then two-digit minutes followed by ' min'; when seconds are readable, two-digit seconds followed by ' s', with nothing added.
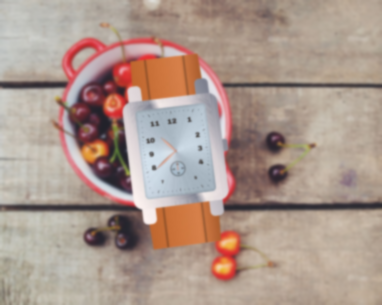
10 h 39 min
